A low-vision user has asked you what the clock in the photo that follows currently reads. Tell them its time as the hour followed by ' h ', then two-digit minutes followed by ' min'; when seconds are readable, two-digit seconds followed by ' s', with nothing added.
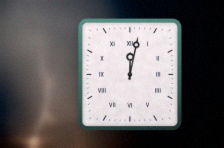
12 h 02 min
